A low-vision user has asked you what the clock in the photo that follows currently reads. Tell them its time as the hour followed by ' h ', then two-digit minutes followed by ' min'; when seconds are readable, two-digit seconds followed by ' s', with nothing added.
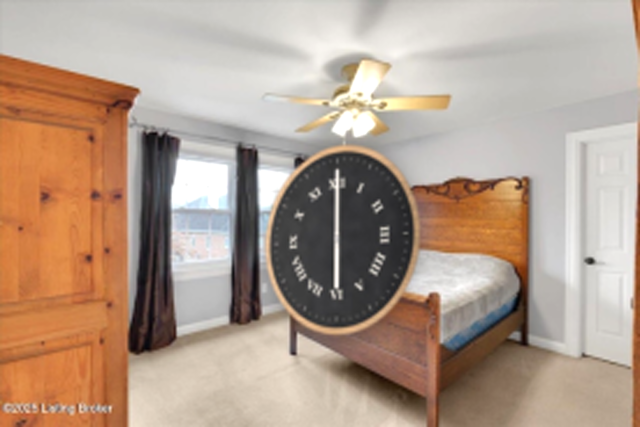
6 h 00 min
